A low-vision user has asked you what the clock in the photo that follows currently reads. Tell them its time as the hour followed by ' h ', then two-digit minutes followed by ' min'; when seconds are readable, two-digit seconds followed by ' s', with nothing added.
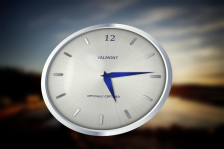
5 h 14 min
